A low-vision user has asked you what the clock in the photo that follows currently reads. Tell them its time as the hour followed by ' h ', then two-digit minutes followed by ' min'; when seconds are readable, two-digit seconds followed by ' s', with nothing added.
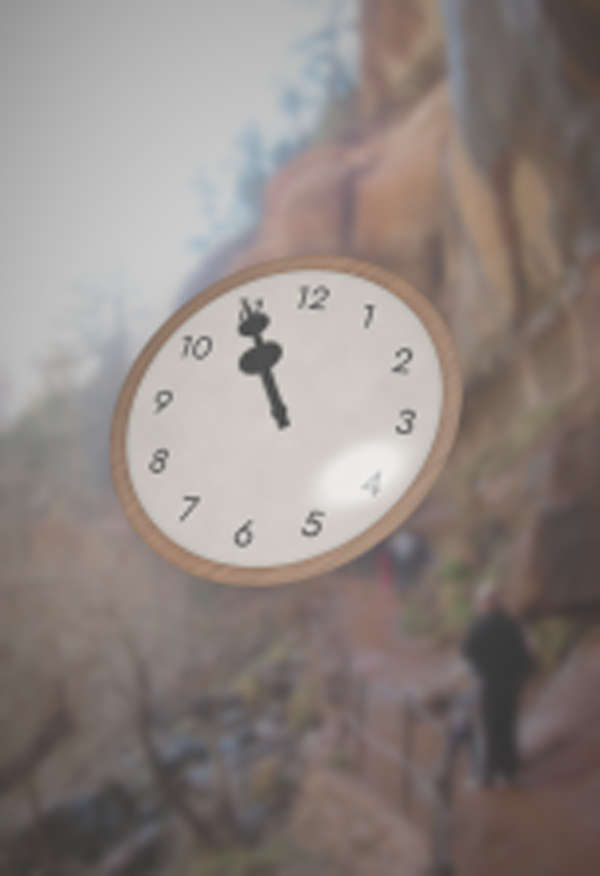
10 h 55 min
